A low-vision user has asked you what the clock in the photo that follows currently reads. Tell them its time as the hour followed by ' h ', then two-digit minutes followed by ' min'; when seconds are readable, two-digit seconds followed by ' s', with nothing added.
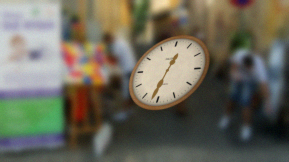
12 h 32 min
